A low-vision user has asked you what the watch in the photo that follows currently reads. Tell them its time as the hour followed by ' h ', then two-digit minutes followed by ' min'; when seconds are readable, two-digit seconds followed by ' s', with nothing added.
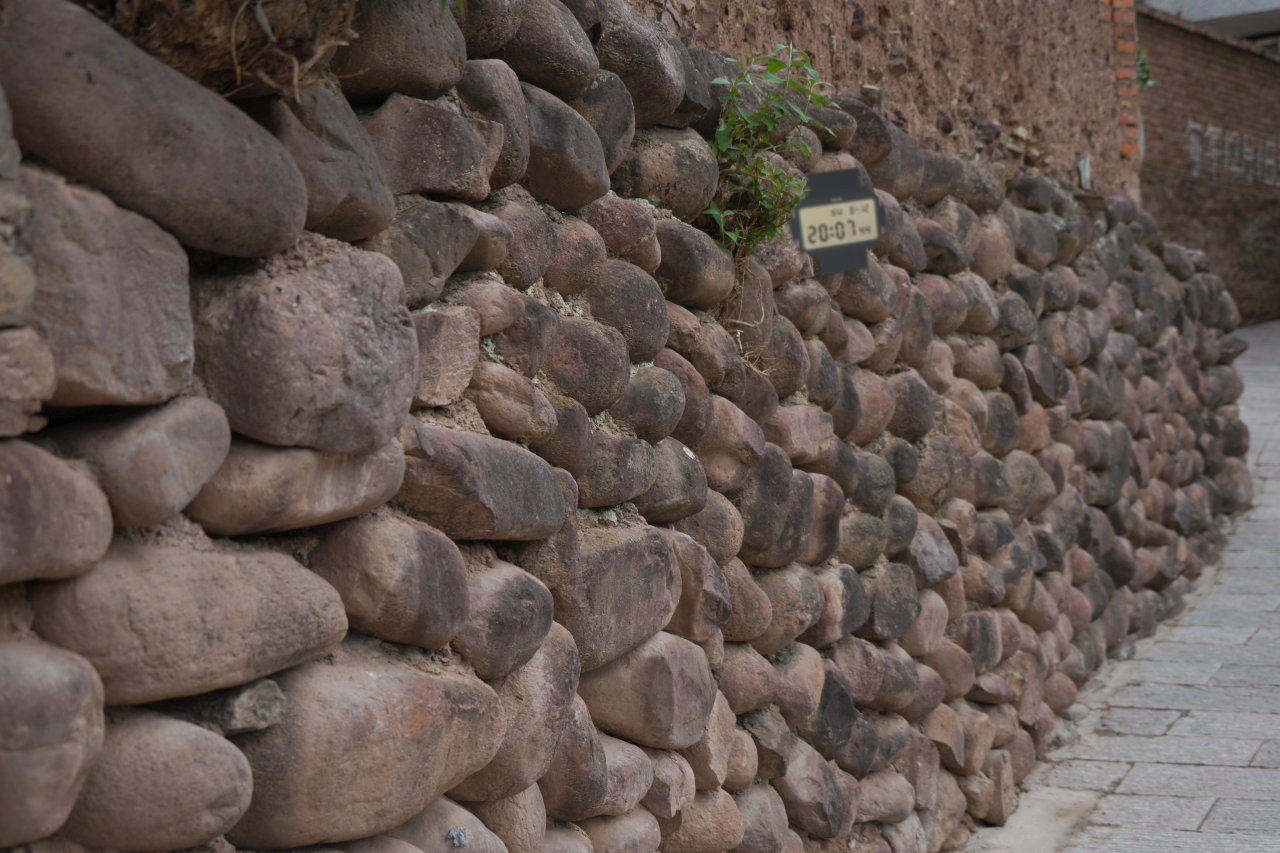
20 h 07 min
